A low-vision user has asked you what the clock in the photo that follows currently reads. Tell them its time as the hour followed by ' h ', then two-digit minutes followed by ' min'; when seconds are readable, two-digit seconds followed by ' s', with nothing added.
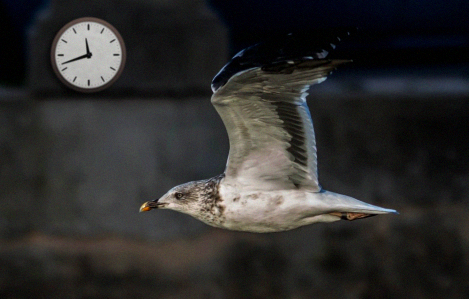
11 h 42 min
